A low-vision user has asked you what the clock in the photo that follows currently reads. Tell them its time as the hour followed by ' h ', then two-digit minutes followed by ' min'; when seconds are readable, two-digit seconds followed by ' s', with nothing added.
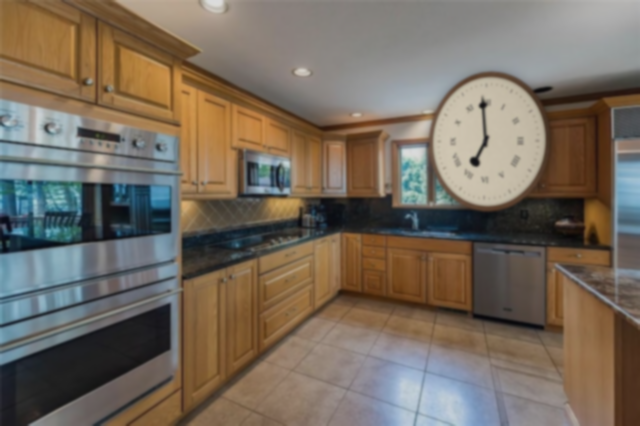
6 h 59 min
